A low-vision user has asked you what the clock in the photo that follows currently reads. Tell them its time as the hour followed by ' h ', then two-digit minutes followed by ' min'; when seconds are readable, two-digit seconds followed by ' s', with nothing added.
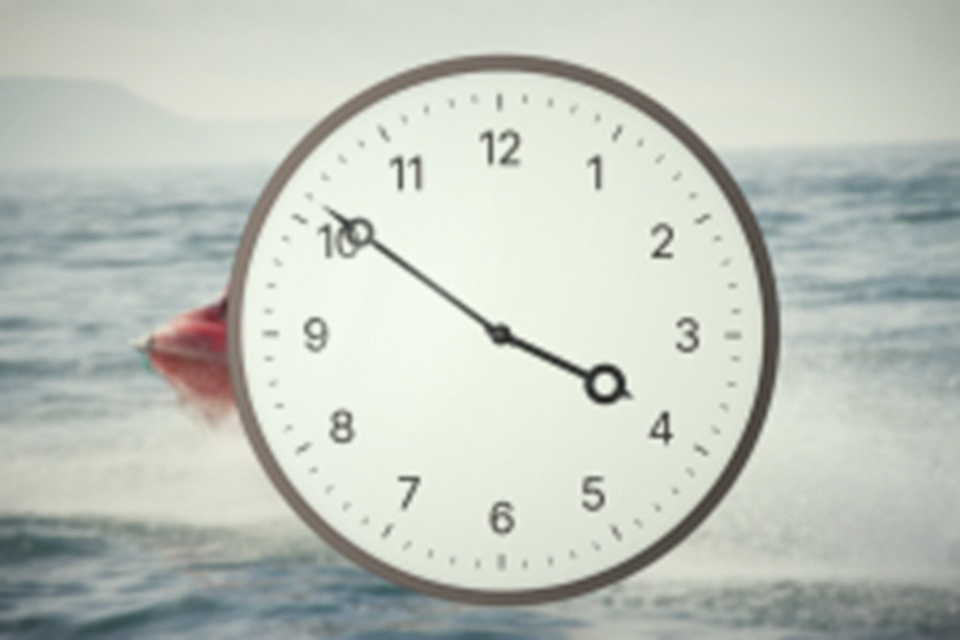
3 h 51 min
